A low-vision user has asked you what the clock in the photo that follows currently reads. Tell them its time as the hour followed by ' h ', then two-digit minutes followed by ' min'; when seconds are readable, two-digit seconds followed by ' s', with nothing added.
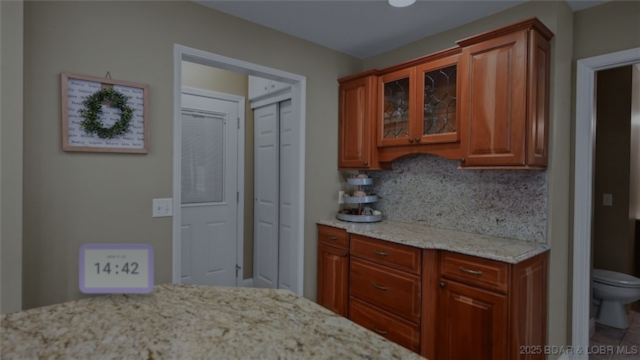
14 h 42 min
